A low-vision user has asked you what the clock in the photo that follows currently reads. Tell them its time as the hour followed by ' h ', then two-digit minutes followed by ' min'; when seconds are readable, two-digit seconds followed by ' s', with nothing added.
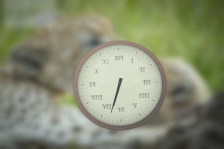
6 h 33 min
